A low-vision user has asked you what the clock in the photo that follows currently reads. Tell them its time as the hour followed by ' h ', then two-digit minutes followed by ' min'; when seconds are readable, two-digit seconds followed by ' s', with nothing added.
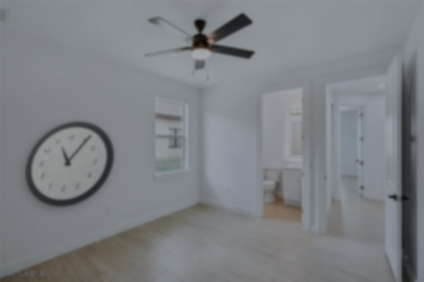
11 h 06 min
